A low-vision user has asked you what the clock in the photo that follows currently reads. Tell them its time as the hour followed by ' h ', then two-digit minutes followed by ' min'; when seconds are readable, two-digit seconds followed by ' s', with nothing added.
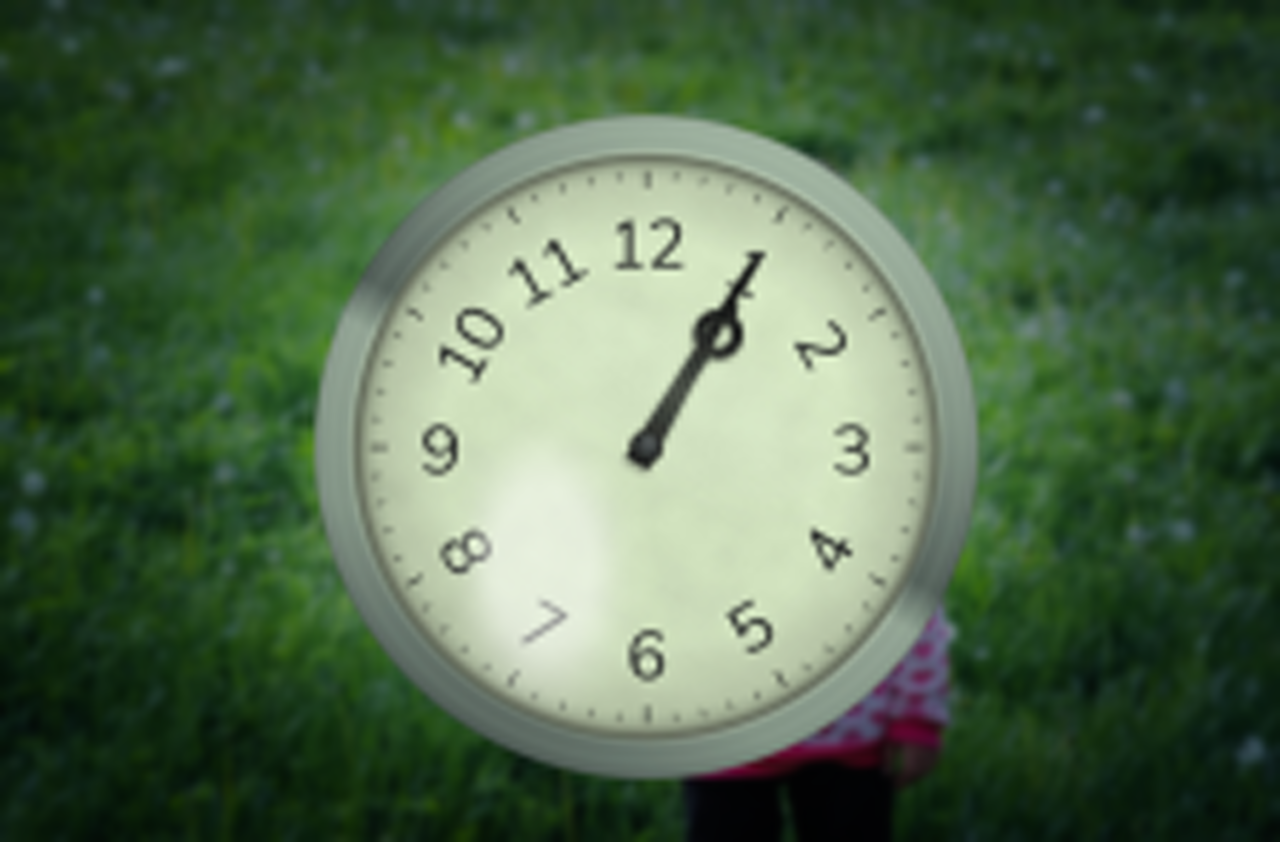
1 h 05 min
